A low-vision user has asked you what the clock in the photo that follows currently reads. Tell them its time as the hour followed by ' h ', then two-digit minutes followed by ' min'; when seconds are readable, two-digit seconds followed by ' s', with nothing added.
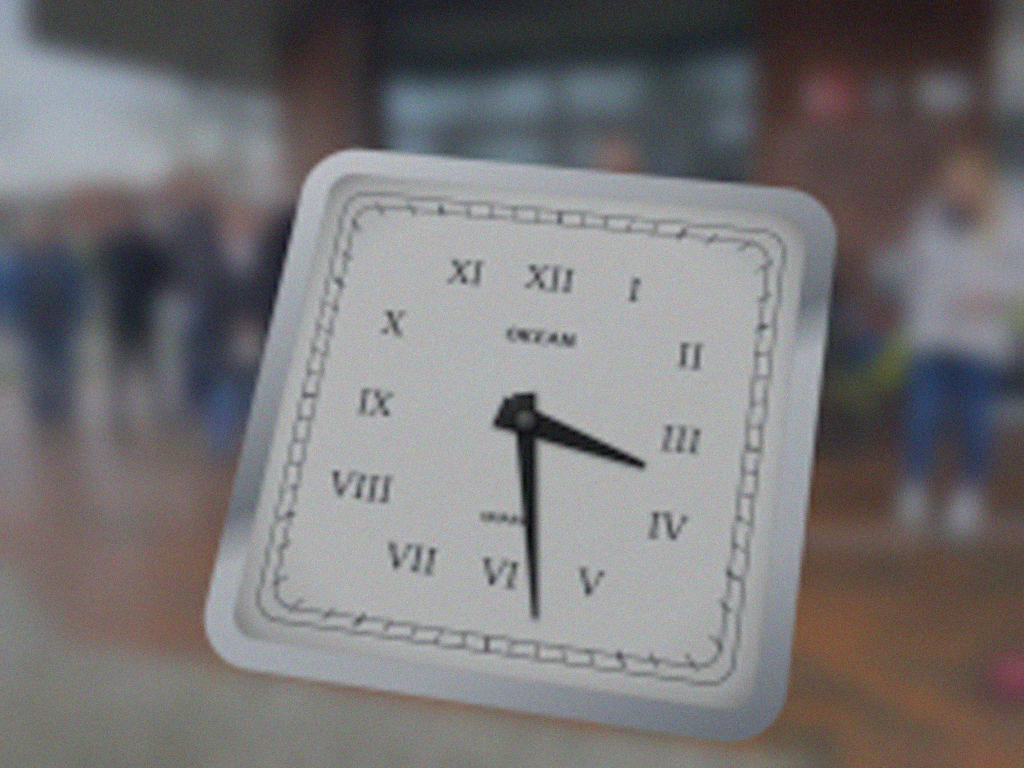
3 h 28 min
